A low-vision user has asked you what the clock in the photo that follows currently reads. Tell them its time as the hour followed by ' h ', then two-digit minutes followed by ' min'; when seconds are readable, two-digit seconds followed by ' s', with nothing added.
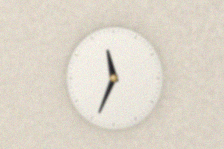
11 h 34 min
